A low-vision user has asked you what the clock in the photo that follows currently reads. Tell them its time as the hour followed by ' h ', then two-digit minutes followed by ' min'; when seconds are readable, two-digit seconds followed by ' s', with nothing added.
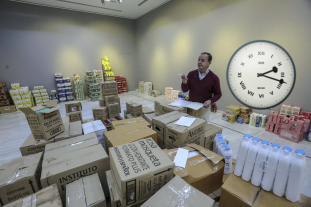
2 h 18 min
